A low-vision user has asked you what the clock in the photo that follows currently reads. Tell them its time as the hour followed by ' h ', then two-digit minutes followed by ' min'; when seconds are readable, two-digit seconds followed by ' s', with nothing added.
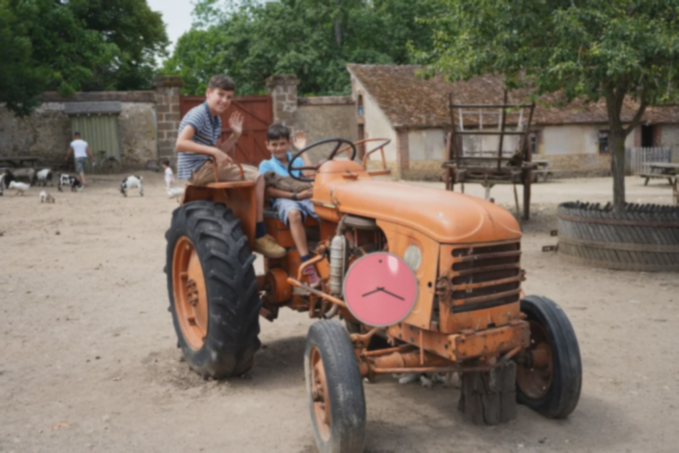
8 h 19 min
